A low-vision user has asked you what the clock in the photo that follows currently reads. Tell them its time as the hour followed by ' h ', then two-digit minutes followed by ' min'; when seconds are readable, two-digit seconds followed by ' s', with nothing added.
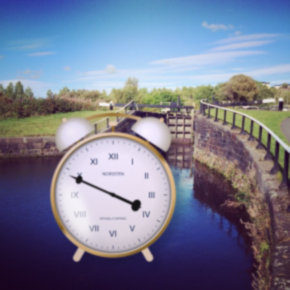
3 h 49 min
